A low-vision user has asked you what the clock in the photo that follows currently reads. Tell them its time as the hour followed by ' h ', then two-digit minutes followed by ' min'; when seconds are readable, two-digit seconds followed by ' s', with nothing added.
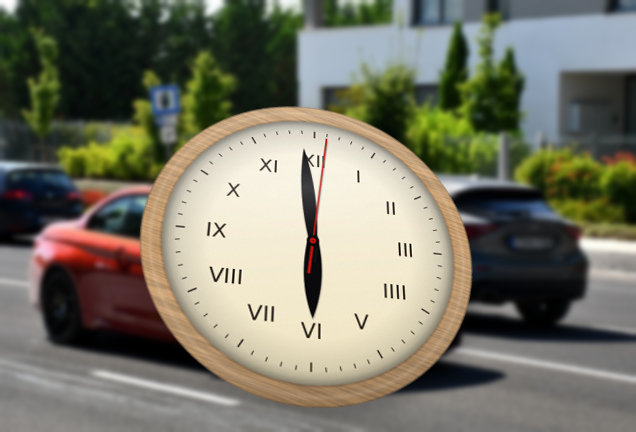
5 h 59 min 01 s
